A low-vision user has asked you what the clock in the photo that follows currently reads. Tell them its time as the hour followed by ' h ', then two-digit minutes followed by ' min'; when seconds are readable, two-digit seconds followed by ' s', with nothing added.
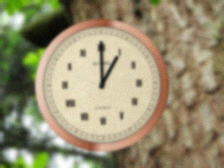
1 h 00 min
